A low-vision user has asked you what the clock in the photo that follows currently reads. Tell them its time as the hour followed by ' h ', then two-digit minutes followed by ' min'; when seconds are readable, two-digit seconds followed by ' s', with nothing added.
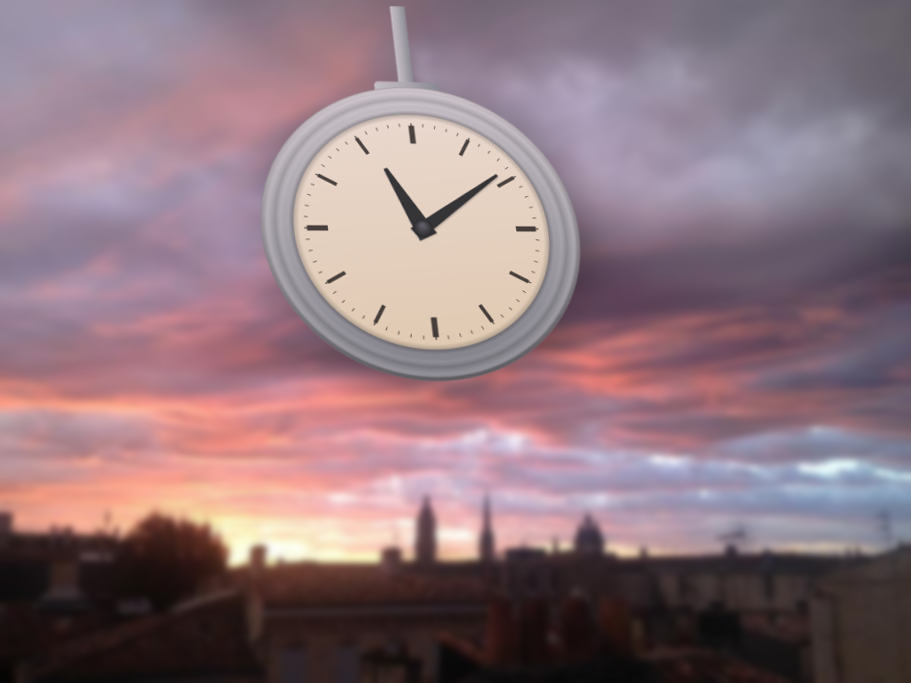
11 h 09 min
